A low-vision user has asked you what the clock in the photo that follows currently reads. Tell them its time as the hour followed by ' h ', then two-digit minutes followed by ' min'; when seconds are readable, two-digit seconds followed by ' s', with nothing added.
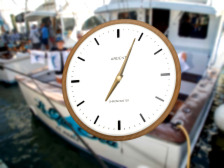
7 h 04 min
